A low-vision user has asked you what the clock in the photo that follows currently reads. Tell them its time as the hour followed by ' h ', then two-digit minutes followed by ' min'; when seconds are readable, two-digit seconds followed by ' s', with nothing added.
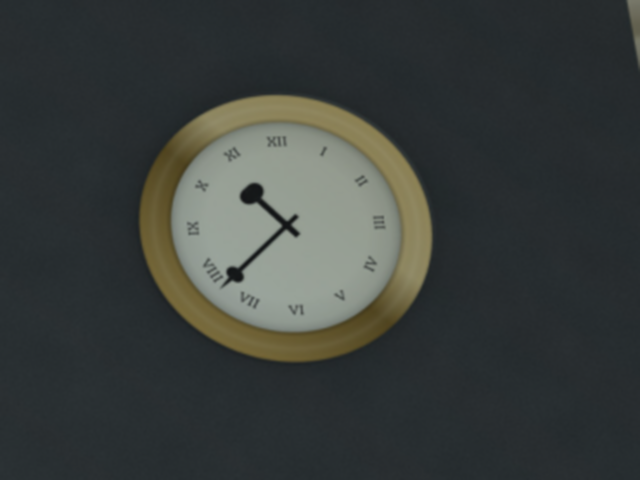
10 h 38 min
